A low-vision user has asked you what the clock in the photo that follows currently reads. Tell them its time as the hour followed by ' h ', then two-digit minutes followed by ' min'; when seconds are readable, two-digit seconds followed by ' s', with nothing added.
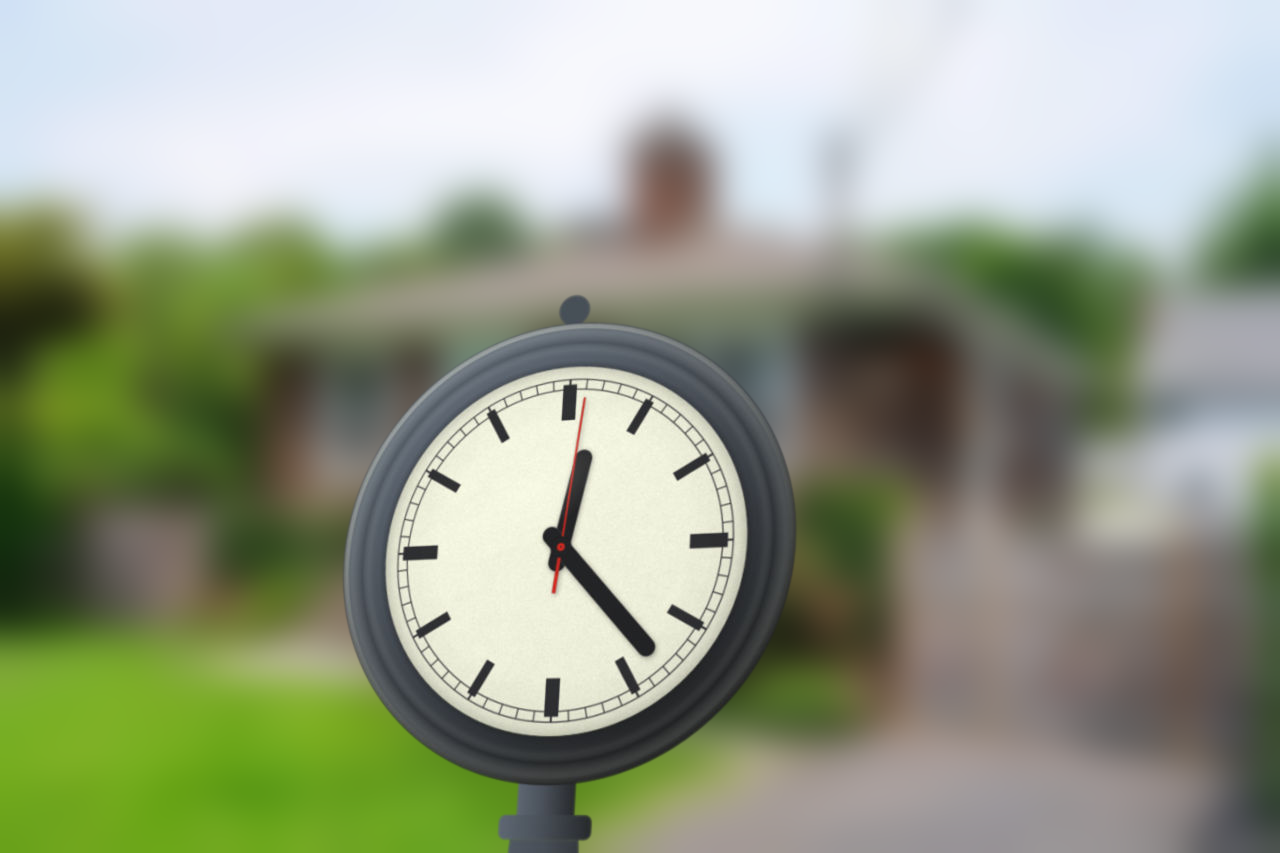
12 h 23 min 01 s
